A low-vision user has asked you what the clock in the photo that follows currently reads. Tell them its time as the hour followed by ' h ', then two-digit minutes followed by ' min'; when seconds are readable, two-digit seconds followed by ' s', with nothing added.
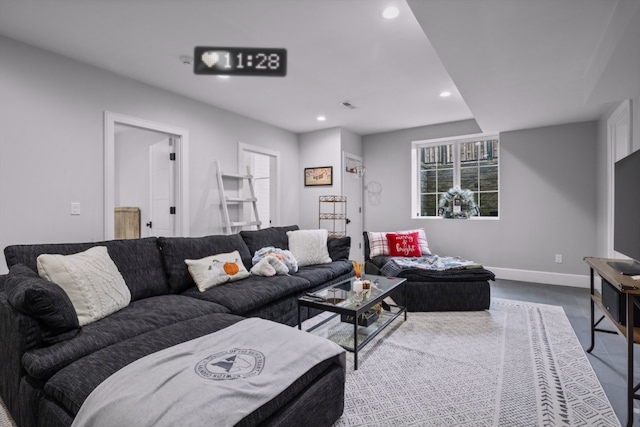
11 h 28 min
